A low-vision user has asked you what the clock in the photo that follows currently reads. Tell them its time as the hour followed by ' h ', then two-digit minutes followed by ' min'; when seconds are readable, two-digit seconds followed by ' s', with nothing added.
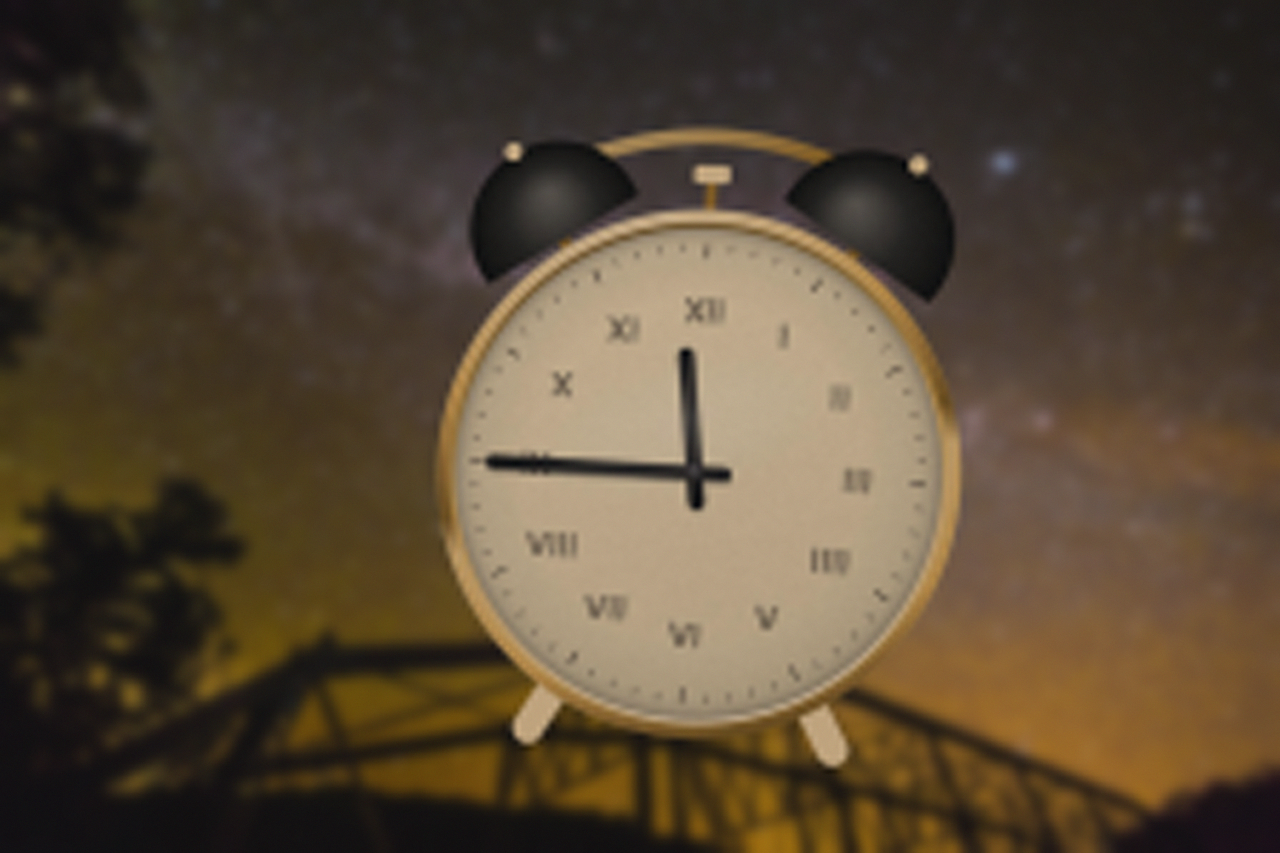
11 h 45 min
